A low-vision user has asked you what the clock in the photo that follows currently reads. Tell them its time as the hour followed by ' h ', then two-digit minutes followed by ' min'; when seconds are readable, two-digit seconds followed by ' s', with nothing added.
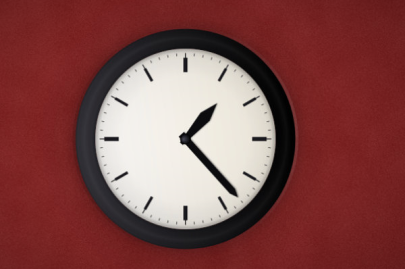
1 h 23 min
